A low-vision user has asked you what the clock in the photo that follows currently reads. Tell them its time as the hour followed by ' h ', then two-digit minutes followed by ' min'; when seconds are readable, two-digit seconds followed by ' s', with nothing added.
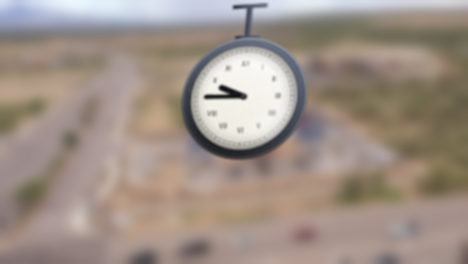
9 h 45 min
